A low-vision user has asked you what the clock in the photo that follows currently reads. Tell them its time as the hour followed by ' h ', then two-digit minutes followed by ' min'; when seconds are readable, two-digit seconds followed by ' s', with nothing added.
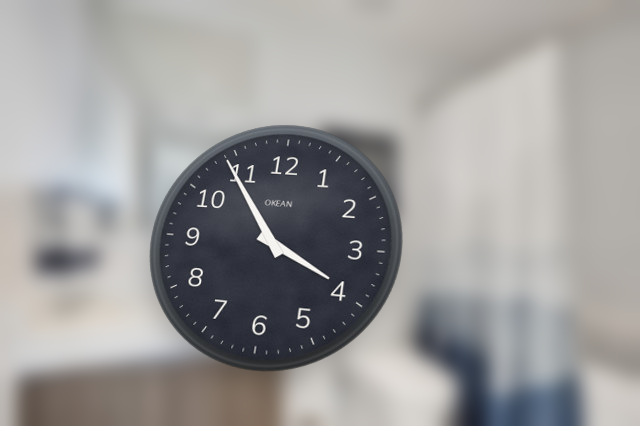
3 h 54 min
